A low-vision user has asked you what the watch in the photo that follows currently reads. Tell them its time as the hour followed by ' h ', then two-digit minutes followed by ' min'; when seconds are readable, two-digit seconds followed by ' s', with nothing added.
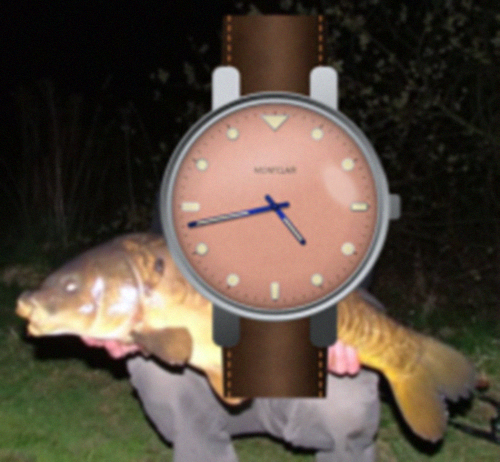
4 h 43 min
